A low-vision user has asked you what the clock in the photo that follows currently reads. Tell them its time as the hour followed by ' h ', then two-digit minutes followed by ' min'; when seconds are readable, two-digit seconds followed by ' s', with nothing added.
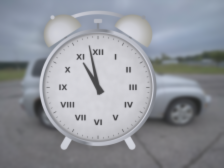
10 h 58 min
